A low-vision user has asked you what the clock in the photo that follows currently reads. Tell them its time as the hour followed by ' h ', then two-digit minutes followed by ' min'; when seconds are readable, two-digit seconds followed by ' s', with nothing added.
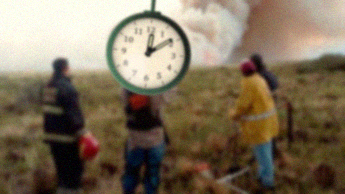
12 h 09 min
